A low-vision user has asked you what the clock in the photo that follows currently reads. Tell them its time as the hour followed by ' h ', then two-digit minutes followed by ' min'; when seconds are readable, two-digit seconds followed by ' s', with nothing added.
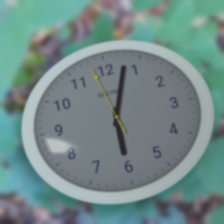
6 h 02 min 58 s
